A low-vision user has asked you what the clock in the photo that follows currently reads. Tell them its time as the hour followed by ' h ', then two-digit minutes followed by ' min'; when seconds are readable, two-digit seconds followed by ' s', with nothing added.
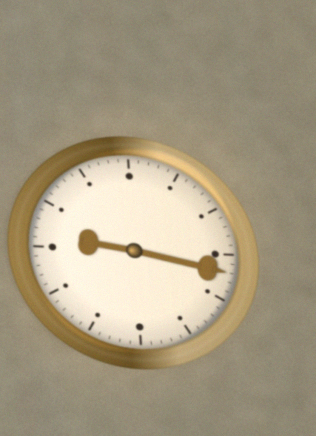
9 h 17 min
